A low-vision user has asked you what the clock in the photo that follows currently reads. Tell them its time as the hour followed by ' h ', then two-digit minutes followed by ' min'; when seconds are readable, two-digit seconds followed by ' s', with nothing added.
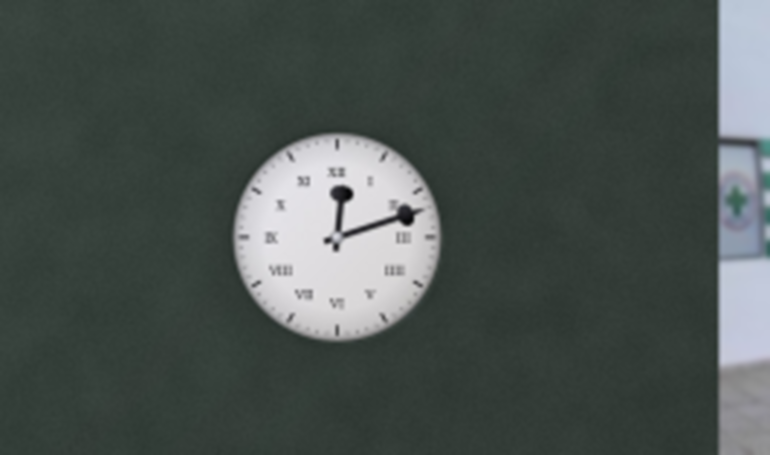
12 h 12 min
